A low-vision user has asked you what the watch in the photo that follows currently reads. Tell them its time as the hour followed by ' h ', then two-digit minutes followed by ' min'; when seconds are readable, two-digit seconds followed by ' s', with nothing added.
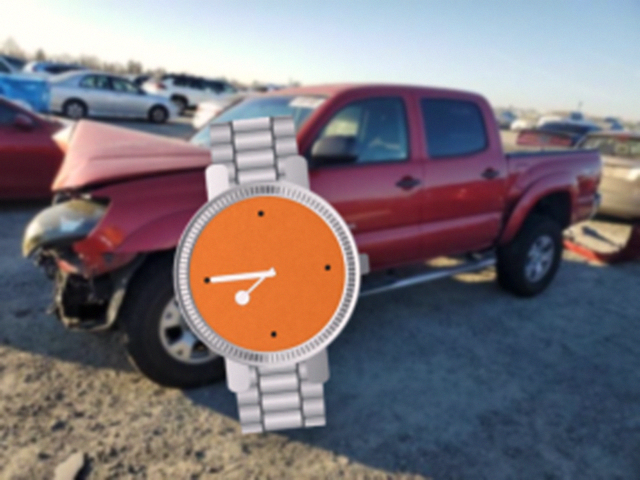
7 h 45 min
